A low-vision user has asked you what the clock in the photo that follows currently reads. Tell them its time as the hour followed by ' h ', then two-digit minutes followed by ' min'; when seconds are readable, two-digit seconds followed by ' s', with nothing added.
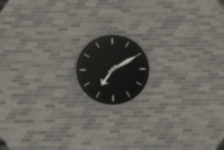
7 h 10 min
